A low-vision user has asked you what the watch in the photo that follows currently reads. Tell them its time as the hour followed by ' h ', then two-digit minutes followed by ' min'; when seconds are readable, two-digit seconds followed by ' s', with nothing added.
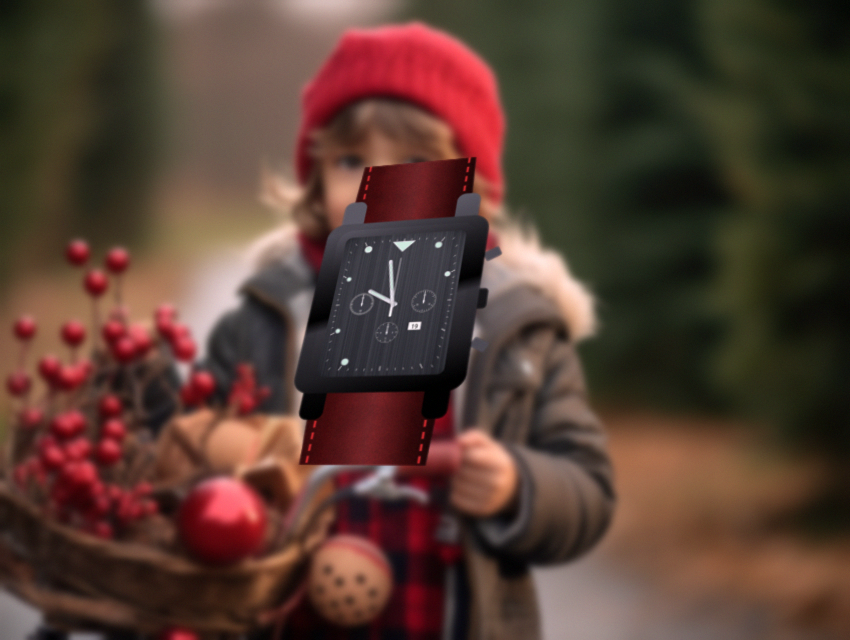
9 h 58 min
